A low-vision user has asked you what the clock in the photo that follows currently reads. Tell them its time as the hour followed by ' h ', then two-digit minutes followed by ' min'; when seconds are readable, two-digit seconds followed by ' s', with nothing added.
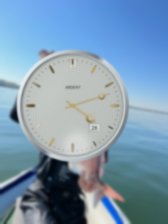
4 h 12 min
